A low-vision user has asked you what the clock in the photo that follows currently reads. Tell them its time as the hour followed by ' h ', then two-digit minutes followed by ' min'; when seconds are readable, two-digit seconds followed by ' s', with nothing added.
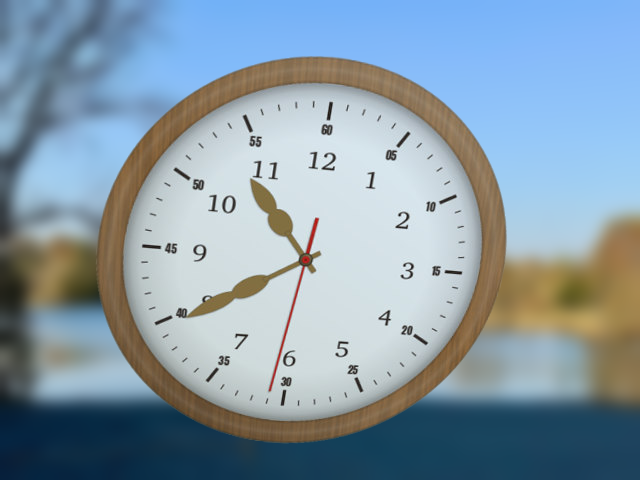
10 h 39 min 31 s
